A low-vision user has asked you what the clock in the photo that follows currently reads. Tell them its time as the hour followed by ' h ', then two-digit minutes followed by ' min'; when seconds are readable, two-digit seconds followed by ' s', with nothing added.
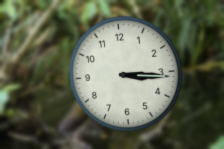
3 h 16 min
